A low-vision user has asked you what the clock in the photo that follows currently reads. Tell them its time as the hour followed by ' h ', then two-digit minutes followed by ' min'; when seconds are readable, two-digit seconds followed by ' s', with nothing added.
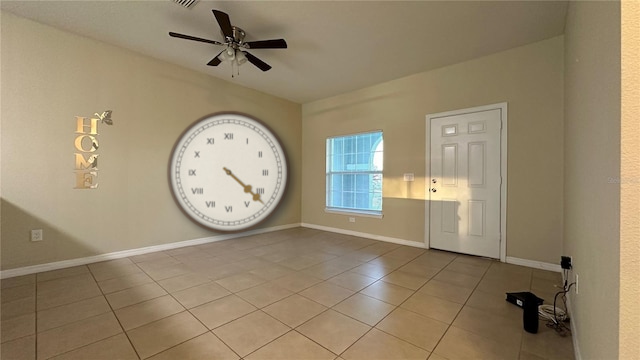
4 h 22 min
